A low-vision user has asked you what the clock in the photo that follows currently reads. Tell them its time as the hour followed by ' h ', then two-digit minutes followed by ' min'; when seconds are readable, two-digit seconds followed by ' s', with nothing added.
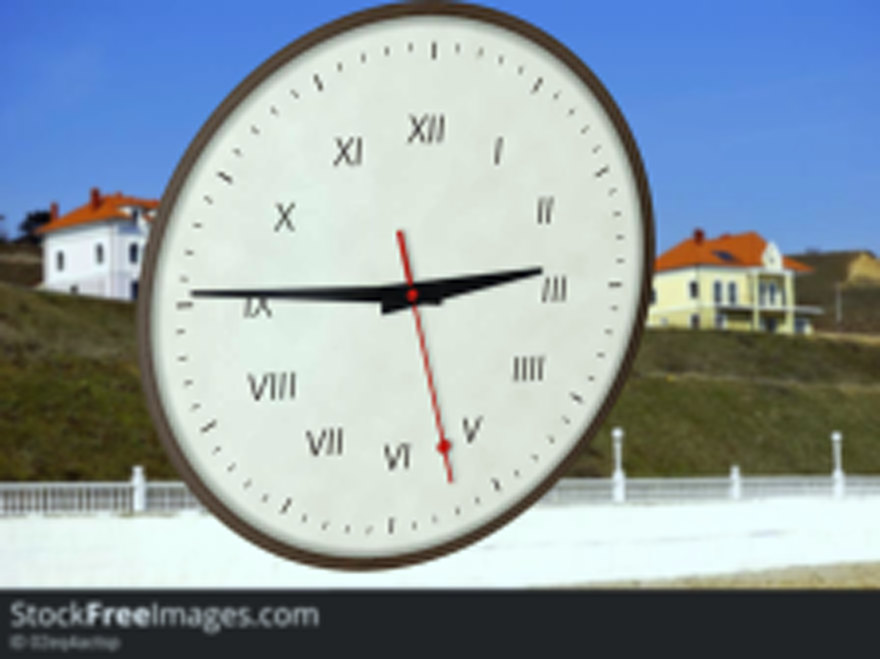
2 h 45 min 27 s
